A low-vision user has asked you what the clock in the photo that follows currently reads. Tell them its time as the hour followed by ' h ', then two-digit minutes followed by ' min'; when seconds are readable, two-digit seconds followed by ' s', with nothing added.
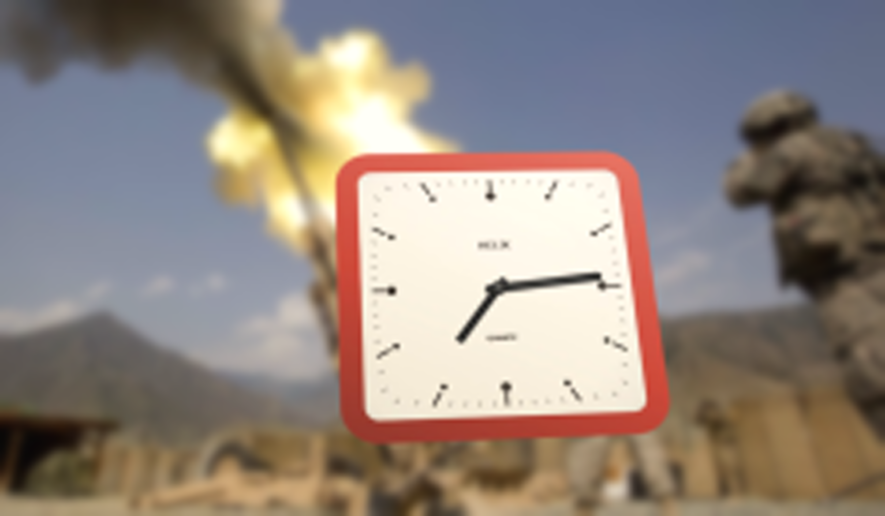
7 h 14 min
